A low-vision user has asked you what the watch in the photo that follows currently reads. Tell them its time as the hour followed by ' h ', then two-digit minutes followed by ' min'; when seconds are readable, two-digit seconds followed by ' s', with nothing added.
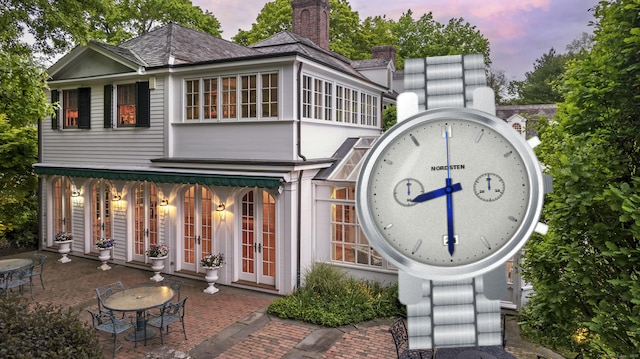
8 h 30 min
